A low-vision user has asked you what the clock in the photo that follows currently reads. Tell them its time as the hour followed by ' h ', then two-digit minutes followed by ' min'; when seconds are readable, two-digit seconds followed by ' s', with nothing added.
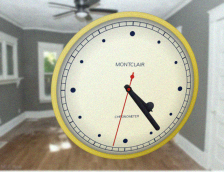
4 h 23 min 32 s
